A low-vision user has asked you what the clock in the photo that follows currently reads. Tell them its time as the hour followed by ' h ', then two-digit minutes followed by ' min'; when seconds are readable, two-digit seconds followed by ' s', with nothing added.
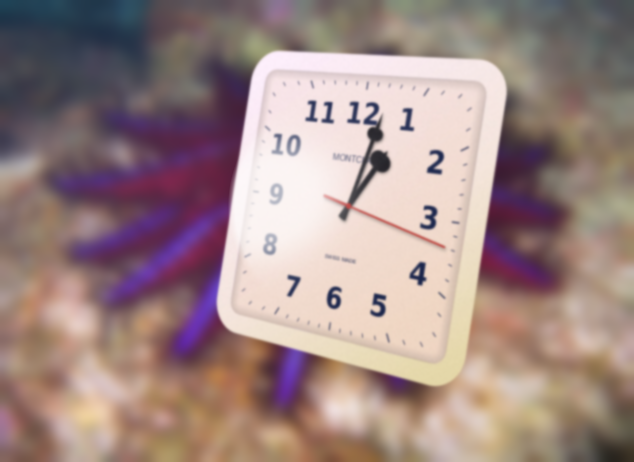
1 h 02 min 17 s
